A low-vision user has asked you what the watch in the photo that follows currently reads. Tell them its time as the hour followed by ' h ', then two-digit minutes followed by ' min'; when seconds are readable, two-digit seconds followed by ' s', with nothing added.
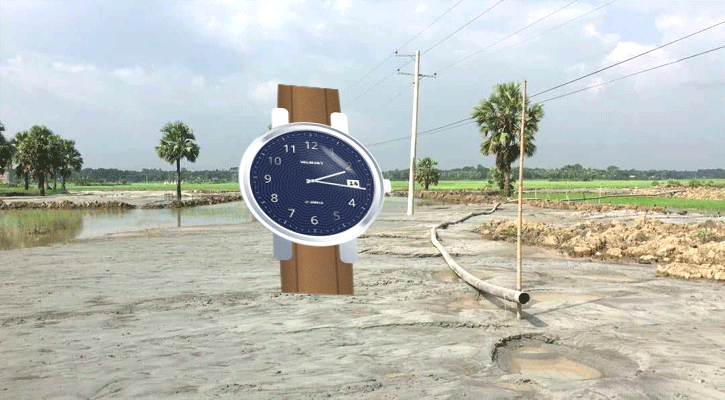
2 h 16 min
